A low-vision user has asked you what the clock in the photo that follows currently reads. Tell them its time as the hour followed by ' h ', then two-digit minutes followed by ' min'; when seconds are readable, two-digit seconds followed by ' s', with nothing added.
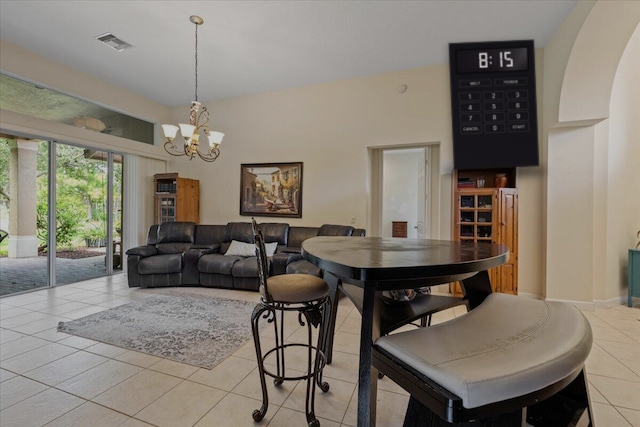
8 h 15 min
